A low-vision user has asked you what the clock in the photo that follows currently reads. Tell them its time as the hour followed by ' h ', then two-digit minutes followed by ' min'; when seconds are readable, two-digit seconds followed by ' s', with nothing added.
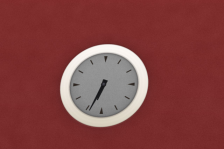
6 h 34 min
